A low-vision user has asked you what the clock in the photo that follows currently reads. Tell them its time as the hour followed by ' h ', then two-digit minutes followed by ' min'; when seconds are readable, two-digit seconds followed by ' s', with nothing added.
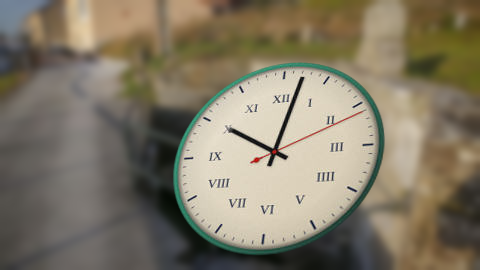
10 h 02 min 11 s
